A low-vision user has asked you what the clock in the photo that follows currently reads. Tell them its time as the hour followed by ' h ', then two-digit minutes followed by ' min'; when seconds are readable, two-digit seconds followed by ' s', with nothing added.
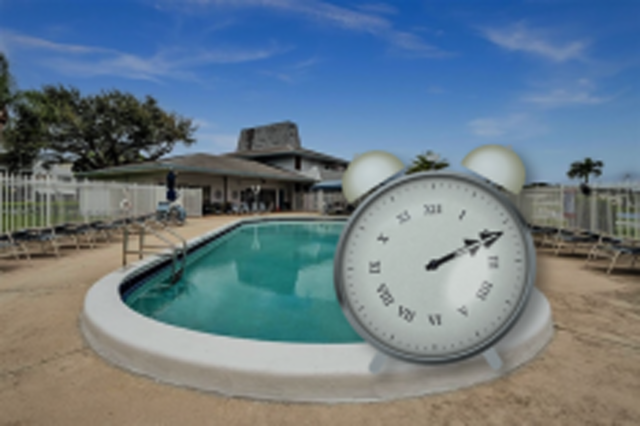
2 h 11 min
